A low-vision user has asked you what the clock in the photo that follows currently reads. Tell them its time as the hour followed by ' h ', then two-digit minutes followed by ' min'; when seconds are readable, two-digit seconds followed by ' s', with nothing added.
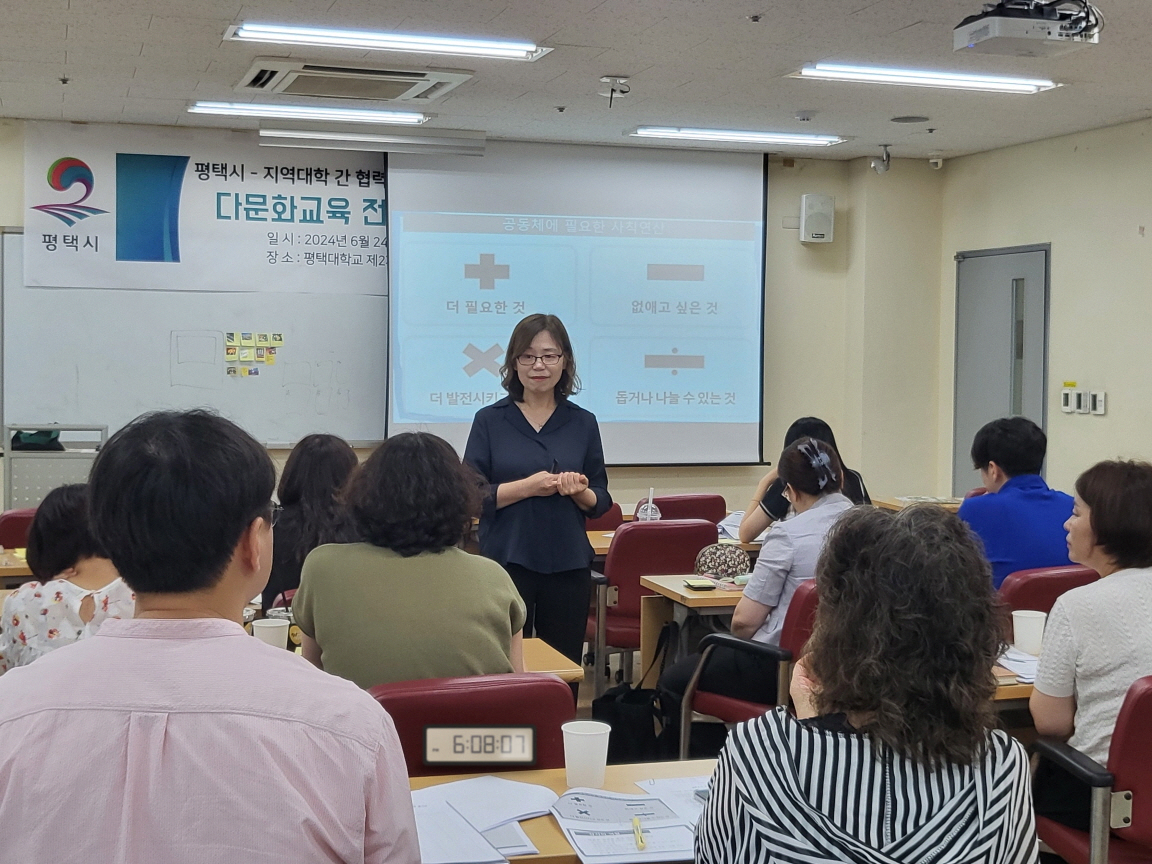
6 h 08 min 07 s
